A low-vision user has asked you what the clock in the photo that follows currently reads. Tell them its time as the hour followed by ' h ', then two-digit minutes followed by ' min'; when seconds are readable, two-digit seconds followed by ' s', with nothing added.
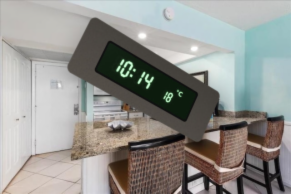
10 h 14 min
